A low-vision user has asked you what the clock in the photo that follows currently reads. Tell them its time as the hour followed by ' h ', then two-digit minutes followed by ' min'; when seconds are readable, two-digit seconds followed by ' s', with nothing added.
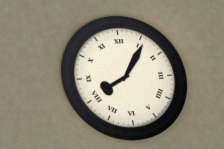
8 h 06 min
